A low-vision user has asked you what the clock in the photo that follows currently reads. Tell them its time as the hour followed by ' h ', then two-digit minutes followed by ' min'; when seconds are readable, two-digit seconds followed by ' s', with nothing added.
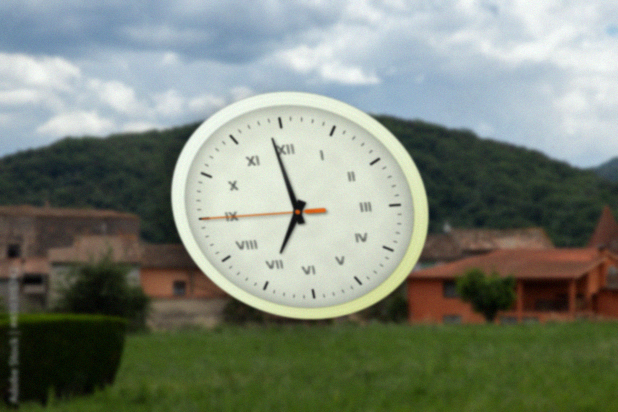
6 h 58 min 45 s
